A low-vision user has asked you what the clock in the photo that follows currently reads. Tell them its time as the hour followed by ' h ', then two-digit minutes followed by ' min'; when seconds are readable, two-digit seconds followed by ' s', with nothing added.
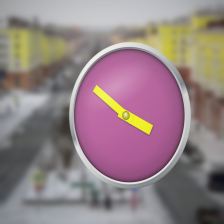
3 h 51 min
